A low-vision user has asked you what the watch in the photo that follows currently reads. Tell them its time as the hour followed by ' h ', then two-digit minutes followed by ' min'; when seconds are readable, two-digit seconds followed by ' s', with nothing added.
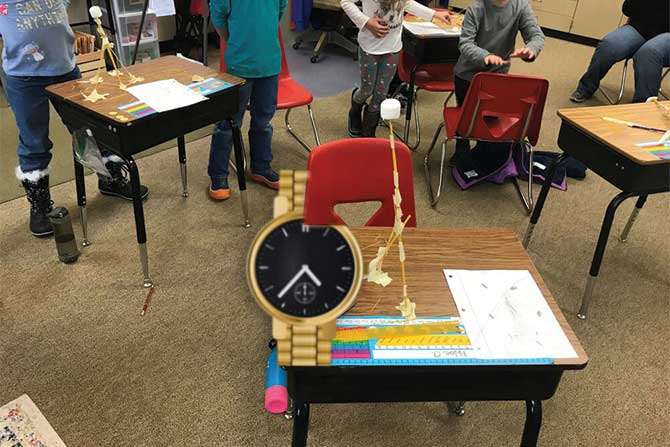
4 h 37 min
